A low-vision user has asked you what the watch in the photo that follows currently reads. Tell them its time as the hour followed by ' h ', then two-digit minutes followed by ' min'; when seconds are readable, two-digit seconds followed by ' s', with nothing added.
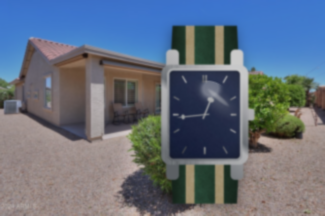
12 h 44 min
